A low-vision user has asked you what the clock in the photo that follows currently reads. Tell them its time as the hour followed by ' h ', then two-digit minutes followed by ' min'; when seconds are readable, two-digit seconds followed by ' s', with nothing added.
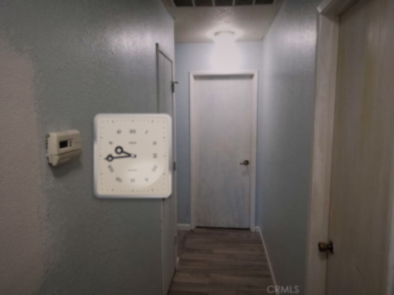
9 h 44 min
